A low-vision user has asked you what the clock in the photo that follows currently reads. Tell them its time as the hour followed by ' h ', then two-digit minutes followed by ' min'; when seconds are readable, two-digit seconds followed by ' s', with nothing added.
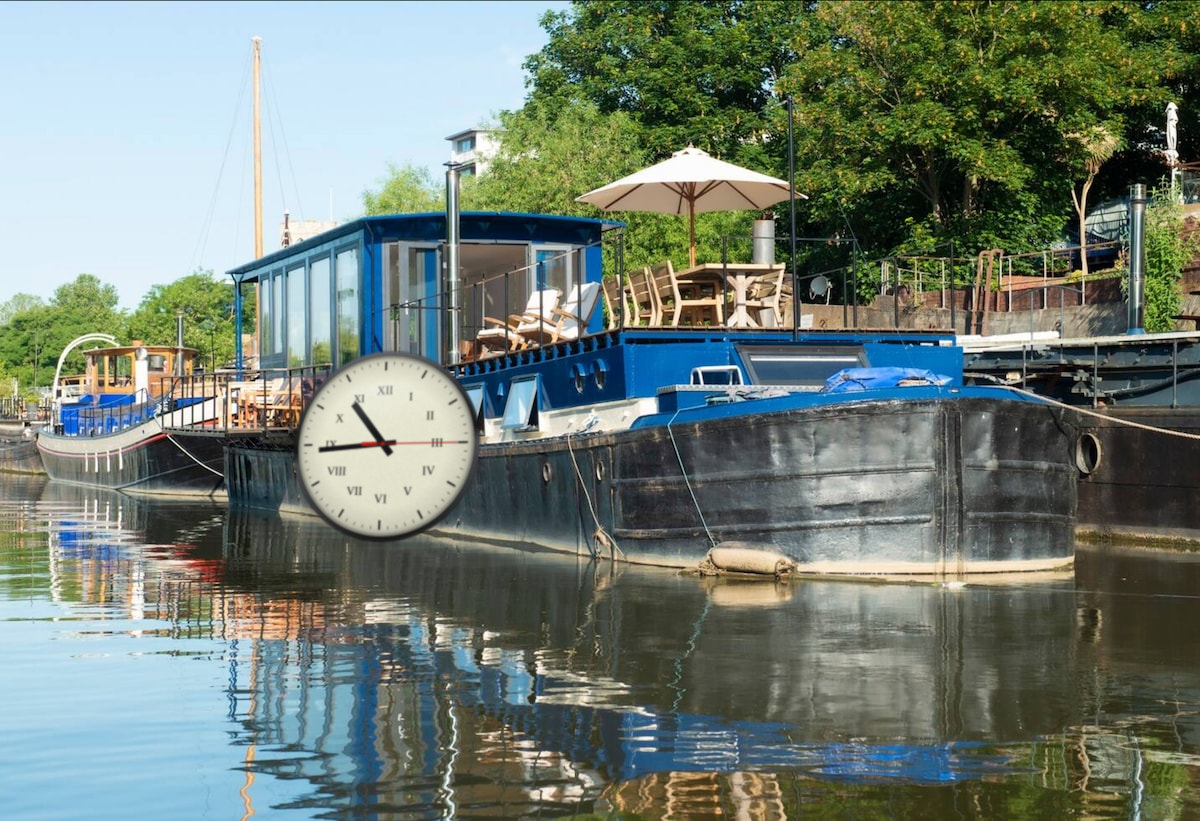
10 h 44 min 15 s
